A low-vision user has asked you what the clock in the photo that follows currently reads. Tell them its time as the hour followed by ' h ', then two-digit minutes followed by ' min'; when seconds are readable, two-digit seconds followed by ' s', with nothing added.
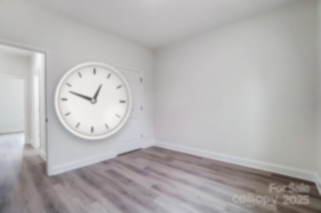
12 h 48 min
